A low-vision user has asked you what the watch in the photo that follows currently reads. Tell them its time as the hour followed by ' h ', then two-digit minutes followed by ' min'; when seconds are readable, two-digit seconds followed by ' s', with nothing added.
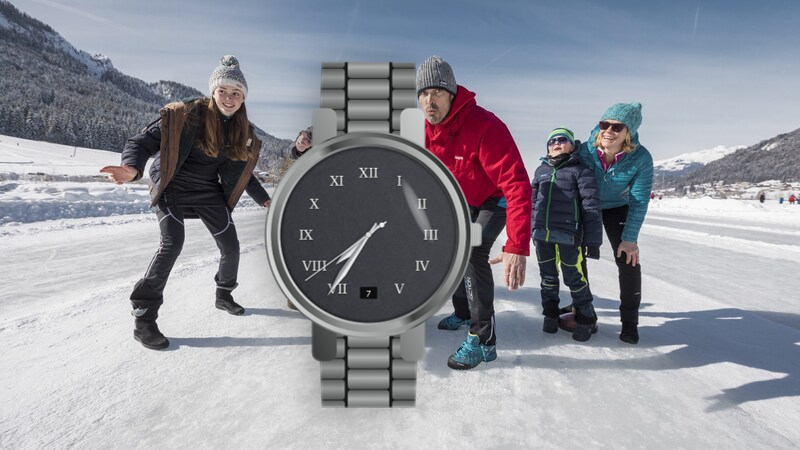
7 h 35 min 39 s
